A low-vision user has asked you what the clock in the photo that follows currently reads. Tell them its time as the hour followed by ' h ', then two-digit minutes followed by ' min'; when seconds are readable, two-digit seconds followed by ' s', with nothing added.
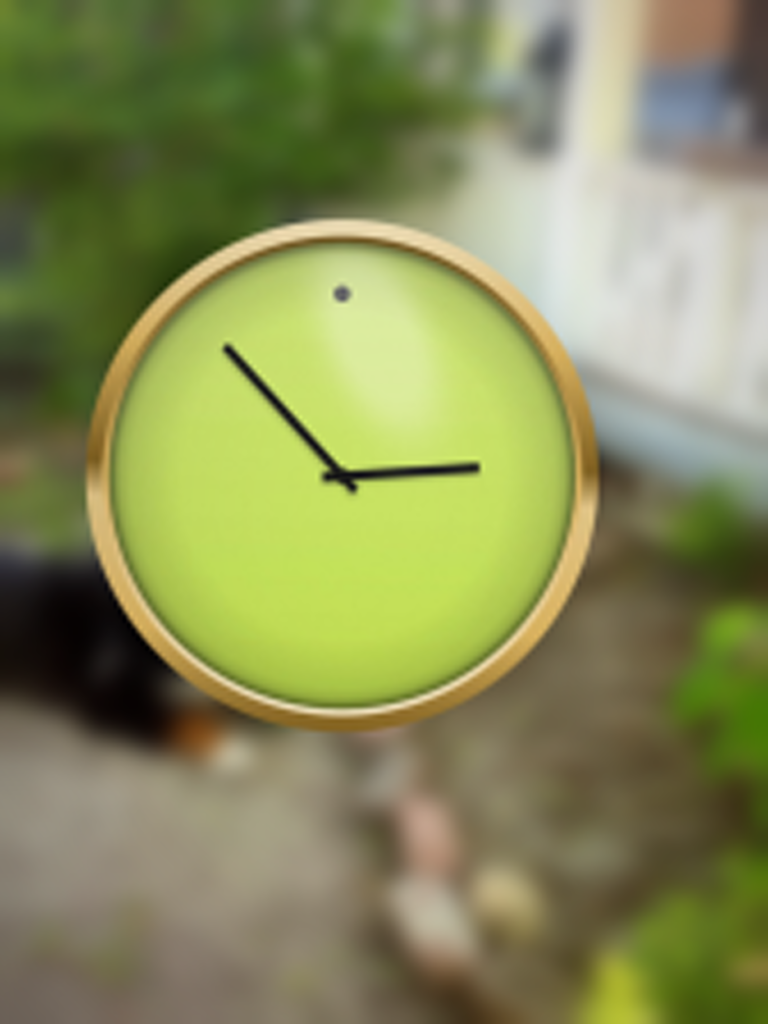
2 h 53 min
